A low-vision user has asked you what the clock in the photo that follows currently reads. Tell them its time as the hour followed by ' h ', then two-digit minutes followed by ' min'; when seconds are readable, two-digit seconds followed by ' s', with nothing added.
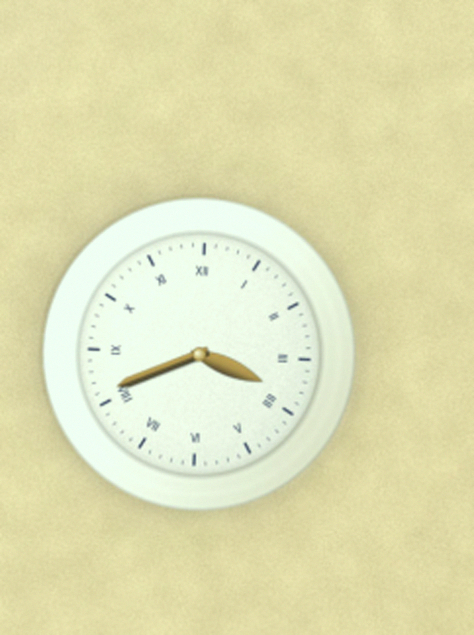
3 h 41 min
